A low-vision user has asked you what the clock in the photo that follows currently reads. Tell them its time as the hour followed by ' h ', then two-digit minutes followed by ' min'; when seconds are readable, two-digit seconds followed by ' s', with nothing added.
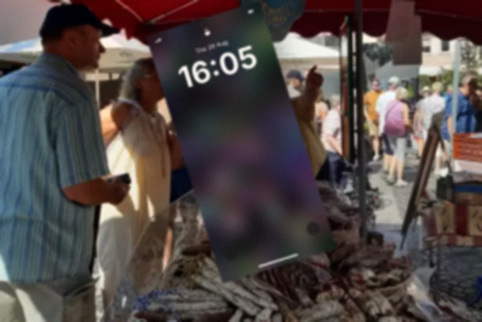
16 h 05 min
